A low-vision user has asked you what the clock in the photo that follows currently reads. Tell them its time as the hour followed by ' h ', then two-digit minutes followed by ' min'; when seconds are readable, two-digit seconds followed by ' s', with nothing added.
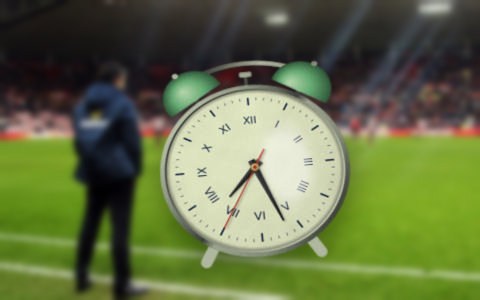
7 h 26 min 35 s
